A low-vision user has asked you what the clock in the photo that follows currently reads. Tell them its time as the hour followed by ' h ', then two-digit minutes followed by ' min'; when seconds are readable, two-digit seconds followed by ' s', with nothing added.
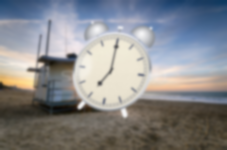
7 h 00 min
